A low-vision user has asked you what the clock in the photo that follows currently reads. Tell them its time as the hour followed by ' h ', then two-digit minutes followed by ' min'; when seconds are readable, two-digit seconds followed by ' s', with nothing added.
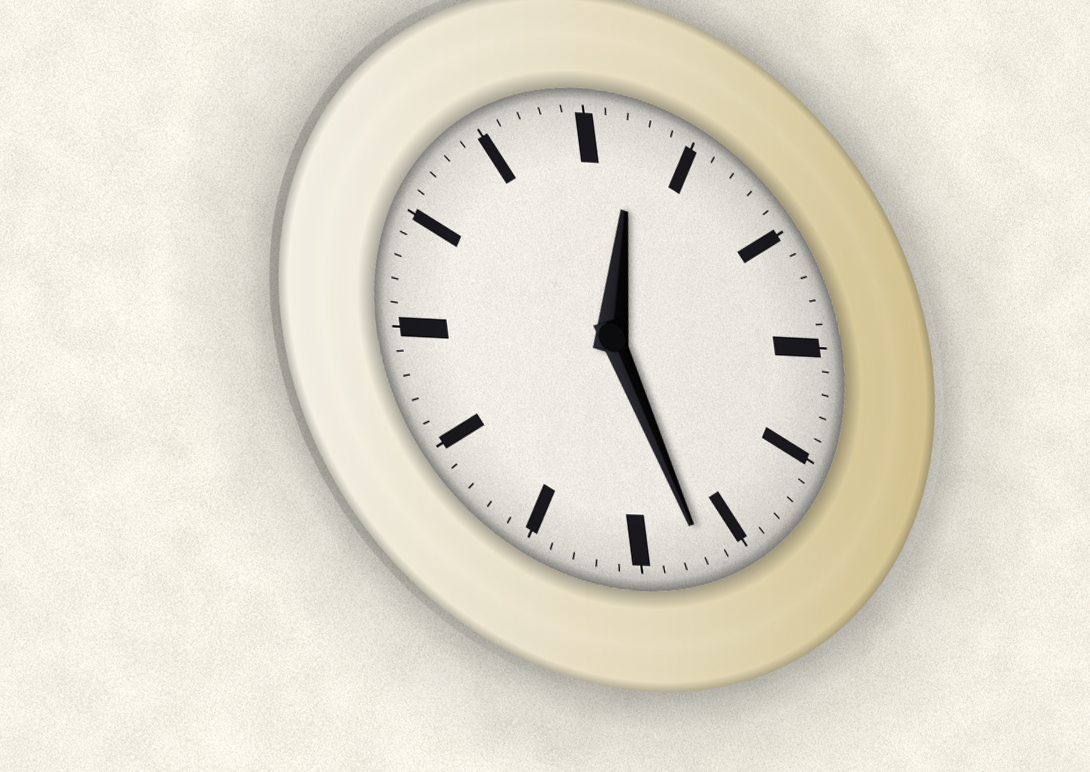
12 h 27 min
